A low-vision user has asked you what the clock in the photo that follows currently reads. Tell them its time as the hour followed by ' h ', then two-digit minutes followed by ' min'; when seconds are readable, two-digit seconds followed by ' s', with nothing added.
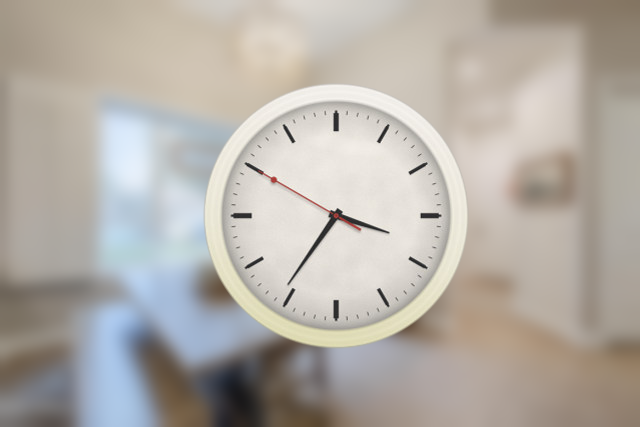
3 h 35 min 50 s
